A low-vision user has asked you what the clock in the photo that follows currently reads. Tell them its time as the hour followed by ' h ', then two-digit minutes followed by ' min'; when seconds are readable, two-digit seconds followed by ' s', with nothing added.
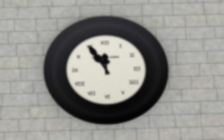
11 h 55 min
